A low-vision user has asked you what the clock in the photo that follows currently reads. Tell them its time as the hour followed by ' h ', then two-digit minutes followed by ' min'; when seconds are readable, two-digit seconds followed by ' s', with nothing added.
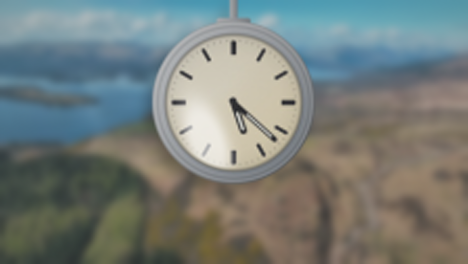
5 h 22 min
